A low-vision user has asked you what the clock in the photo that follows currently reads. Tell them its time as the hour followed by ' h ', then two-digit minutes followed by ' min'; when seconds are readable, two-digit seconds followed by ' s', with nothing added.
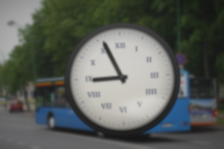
8 h 56 min
